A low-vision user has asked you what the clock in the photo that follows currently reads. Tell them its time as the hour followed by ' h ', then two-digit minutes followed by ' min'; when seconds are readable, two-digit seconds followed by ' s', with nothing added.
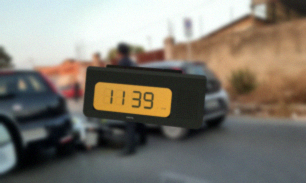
11 h 39 min
